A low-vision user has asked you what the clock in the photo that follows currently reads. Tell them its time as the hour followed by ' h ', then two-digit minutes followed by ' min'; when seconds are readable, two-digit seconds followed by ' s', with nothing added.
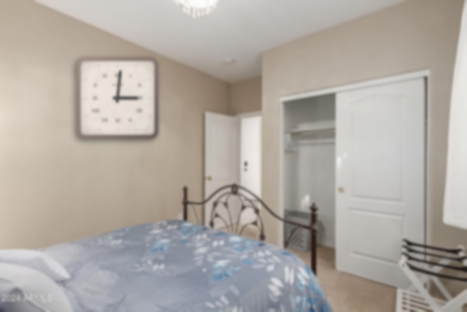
3 h 01 min
